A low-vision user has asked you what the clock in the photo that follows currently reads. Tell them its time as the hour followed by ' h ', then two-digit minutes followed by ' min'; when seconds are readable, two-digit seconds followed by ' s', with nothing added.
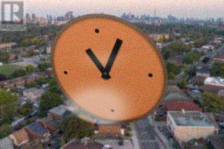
11 h 05 min
